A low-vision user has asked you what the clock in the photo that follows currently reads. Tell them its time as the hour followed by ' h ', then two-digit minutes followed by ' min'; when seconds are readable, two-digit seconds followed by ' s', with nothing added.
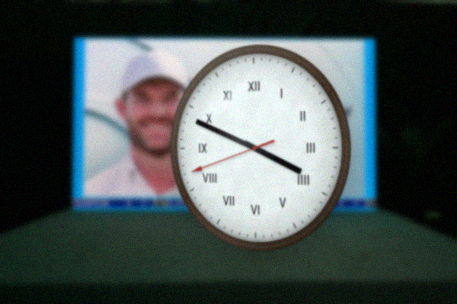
3 h 48 min 42 s
